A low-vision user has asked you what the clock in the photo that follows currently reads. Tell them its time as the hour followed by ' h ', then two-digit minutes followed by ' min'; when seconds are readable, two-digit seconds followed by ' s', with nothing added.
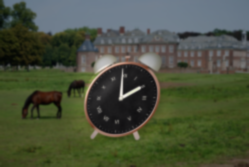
1 h 59 min
